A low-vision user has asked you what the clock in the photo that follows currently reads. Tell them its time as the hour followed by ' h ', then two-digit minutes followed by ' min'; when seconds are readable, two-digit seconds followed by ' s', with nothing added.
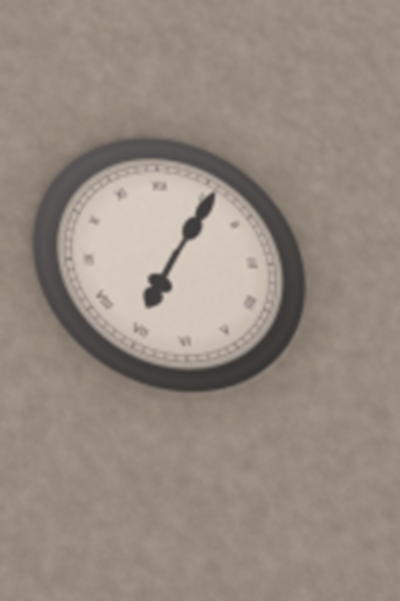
7 h 06 min
